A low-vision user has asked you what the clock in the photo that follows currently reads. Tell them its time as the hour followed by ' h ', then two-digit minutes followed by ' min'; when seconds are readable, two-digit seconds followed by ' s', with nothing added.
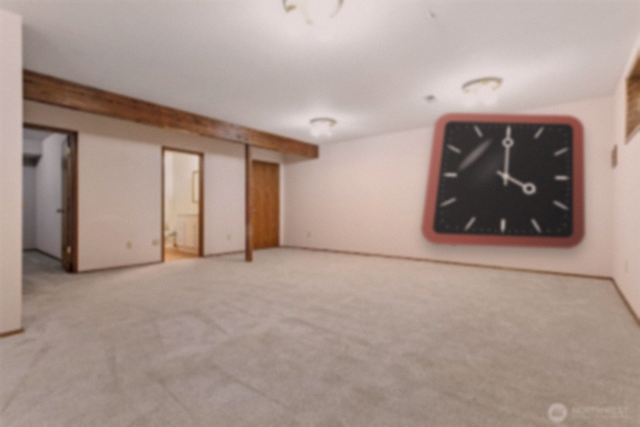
4 h 00 min
